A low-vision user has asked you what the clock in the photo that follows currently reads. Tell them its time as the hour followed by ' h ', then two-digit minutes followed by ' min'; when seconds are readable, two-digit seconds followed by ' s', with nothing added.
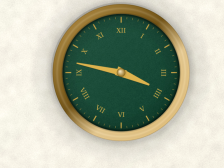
3 h 47 min
